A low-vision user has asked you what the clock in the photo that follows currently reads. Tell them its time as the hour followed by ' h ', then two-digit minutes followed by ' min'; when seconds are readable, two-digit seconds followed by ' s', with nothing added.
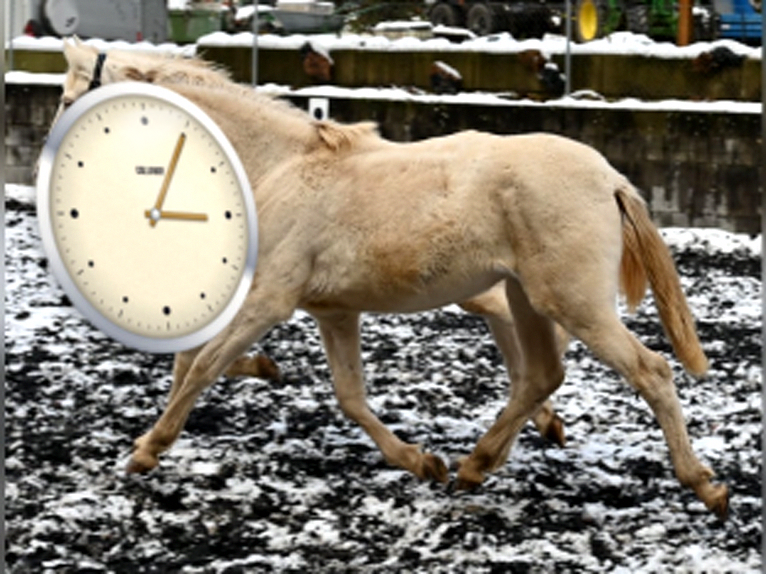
3 h 05 min
